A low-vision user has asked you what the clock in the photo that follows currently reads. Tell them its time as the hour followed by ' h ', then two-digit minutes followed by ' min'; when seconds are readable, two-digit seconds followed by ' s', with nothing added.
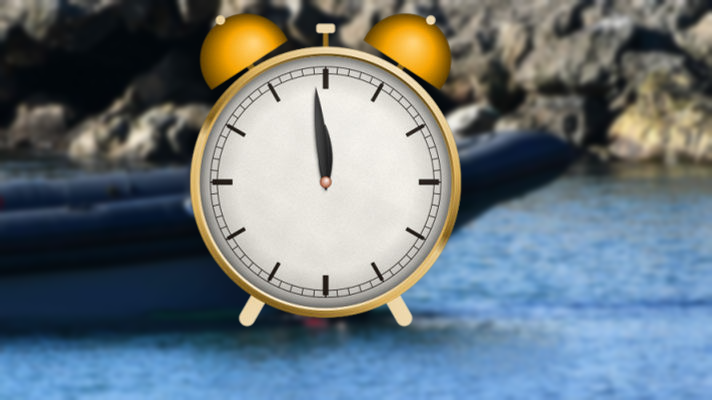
11 h 59 min
